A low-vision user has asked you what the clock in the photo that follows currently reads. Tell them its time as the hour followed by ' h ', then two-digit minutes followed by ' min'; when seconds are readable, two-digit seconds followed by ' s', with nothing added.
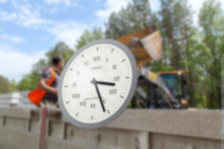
3 h 26 min
